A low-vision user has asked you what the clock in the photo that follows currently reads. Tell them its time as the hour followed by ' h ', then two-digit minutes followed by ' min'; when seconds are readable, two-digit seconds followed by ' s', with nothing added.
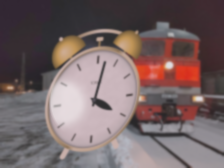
4 h 02 min
